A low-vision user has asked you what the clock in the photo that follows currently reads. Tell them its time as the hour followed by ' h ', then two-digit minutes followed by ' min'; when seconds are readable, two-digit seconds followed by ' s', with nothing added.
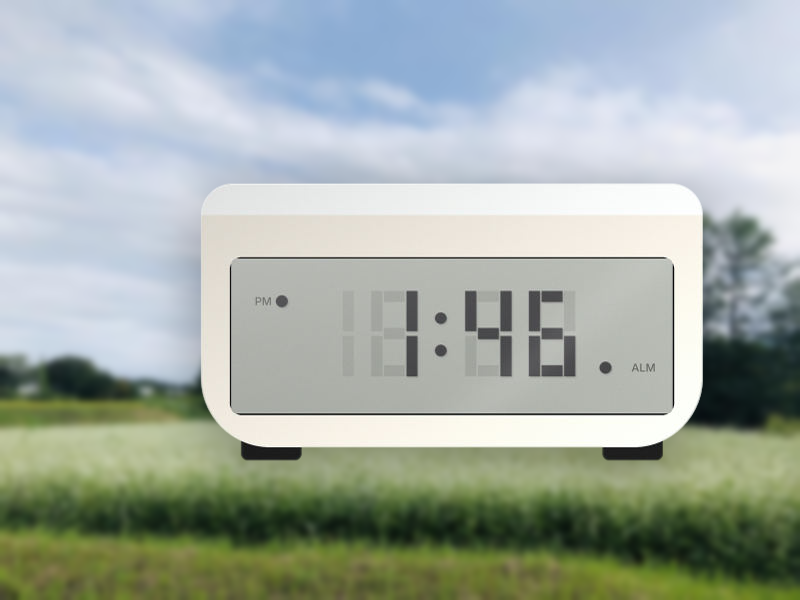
1 h 46 min
